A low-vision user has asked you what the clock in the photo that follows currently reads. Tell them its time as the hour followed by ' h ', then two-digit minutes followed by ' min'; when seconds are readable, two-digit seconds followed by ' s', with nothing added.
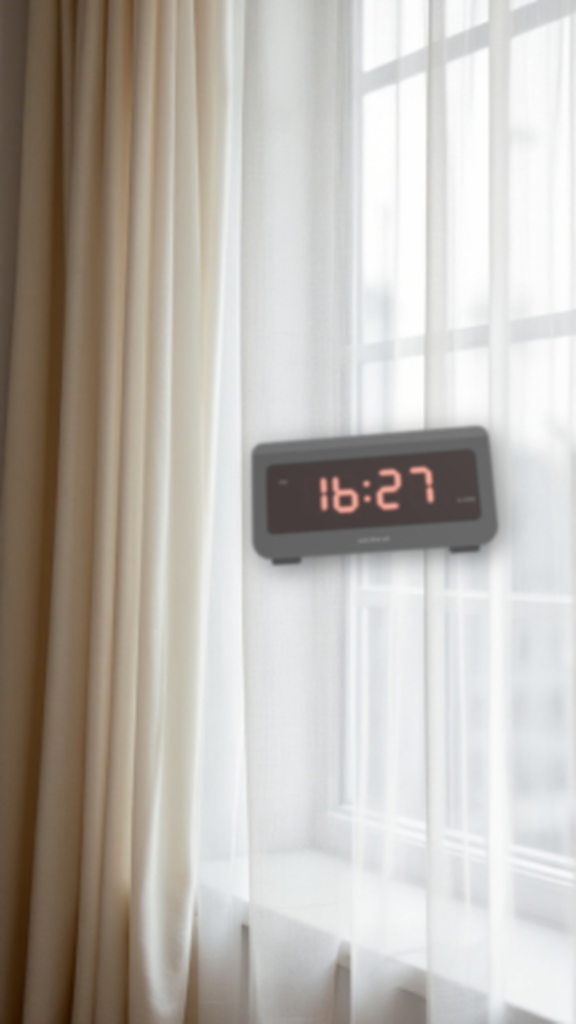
16 h 27 min
